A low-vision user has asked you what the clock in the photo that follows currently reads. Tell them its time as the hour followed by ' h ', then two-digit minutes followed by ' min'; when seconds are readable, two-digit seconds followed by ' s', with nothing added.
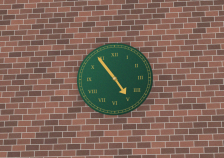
4 h 54 min
